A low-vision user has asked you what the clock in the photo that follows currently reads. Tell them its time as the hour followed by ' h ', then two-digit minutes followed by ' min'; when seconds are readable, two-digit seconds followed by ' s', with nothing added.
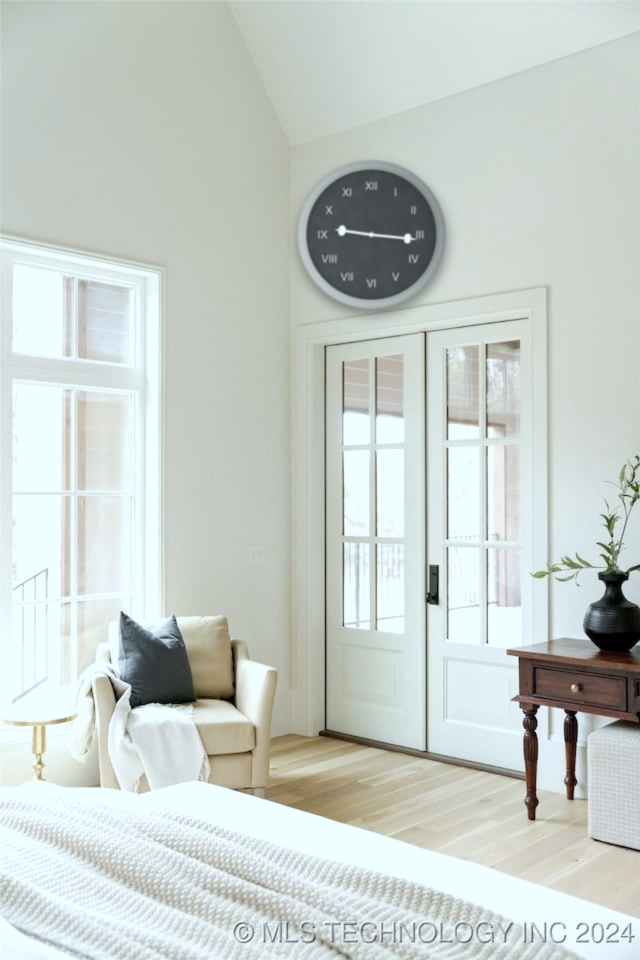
9 h 16 min
